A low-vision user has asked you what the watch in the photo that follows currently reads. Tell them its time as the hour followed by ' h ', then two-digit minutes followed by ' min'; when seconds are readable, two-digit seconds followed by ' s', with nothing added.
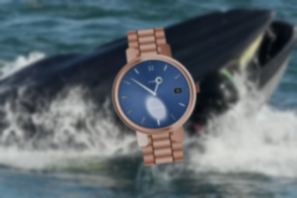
12 h 52 min
